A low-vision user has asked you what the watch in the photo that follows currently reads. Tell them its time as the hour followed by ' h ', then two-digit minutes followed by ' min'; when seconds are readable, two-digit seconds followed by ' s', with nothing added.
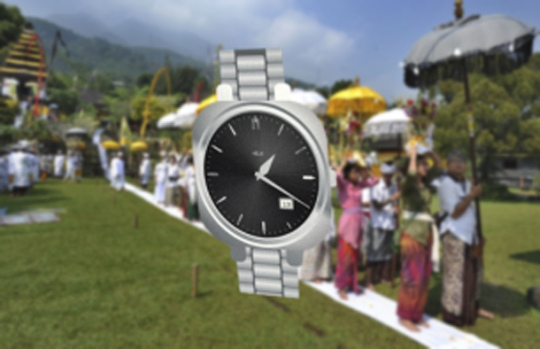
1 h 20 min
